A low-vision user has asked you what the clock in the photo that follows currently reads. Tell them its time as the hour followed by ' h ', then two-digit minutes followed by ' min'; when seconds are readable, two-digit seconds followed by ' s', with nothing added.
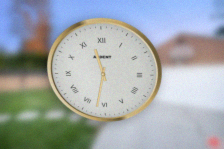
11 h 32 min
